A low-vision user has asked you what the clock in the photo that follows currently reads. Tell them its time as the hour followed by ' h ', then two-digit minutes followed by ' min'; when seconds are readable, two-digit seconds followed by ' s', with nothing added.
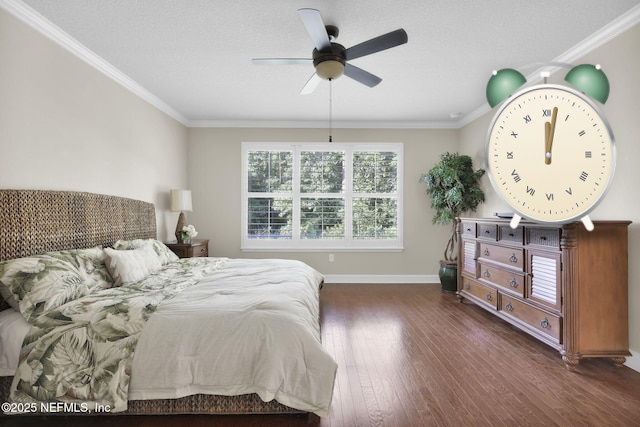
12 h 02 min
